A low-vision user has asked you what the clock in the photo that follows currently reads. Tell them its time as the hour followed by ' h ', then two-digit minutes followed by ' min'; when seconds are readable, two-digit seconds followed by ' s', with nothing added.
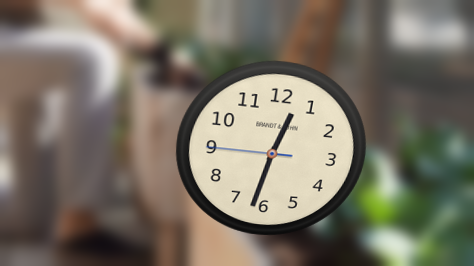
12 h 31 min 45 s
